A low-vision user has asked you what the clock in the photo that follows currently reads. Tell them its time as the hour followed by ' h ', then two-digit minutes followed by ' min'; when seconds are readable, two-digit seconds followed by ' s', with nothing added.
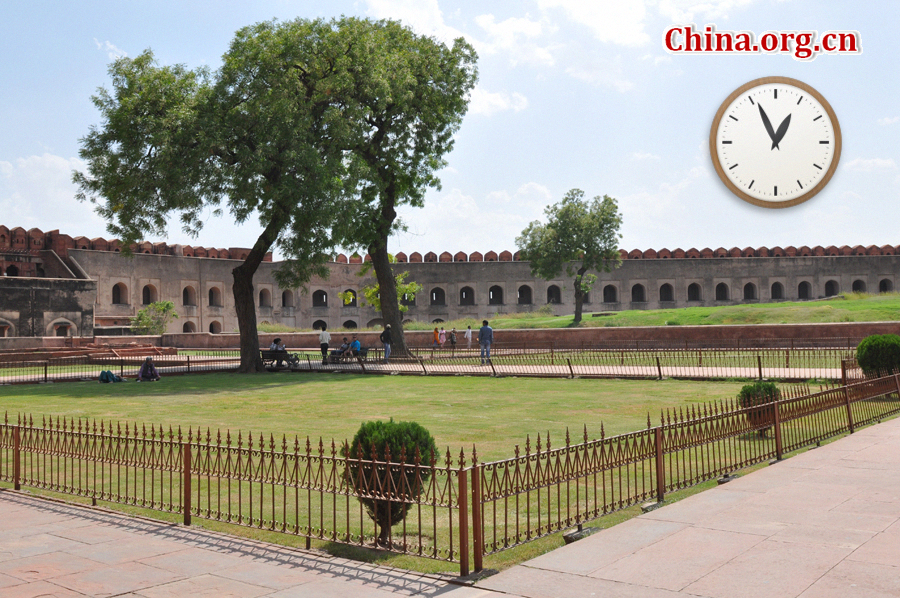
12 h 56 min
